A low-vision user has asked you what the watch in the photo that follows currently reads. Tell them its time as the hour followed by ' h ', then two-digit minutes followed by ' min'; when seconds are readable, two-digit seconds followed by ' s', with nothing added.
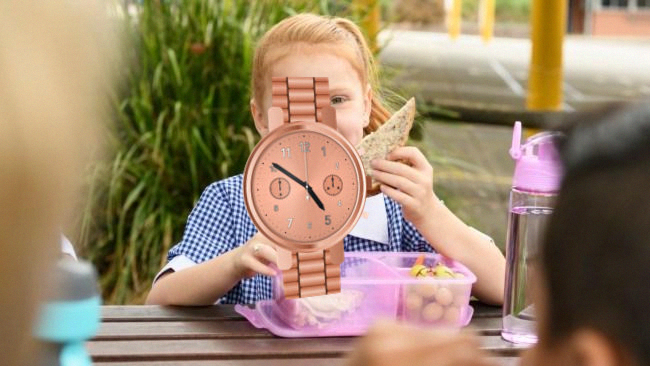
4 h 51 min
